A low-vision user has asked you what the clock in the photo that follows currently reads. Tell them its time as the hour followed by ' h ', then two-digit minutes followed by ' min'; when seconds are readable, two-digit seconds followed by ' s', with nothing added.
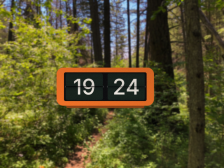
19 h 24 min
